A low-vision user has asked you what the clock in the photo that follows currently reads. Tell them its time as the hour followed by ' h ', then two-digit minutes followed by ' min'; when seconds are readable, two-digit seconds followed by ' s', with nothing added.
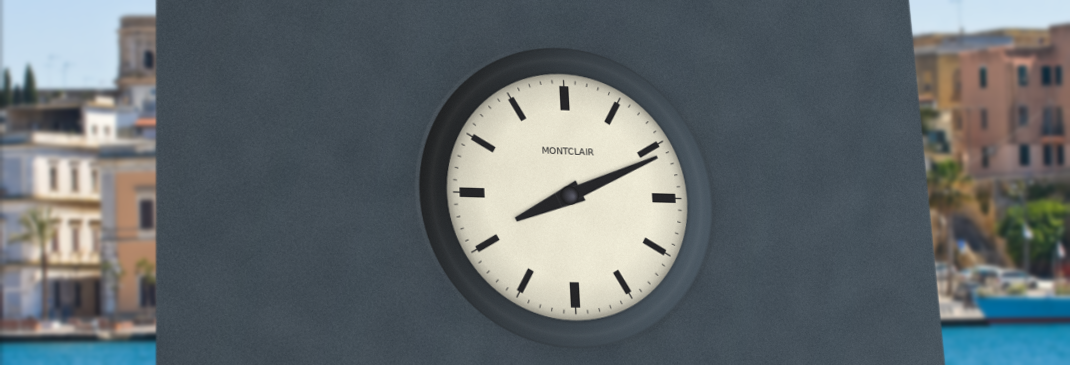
8 h 11 min
